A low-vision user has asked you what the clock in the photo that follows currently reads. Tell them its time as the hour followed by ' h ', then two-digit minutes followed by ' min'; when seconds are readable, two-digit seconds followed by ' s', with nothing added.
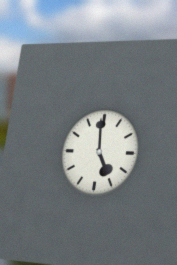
4 h 59 min
